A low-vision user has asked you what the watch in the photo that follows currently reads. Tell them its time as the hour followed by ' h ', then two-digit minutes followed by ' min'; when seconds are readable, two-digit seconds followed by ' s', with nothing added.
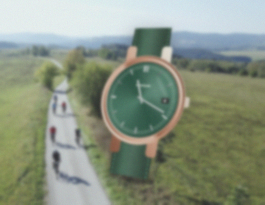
11 h 19 min
